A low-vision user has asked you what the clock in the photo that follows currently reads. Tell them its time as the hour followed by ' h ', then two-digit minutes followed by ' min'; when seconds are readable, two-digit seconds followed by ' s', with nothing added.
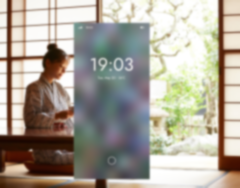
19 h 03 min
